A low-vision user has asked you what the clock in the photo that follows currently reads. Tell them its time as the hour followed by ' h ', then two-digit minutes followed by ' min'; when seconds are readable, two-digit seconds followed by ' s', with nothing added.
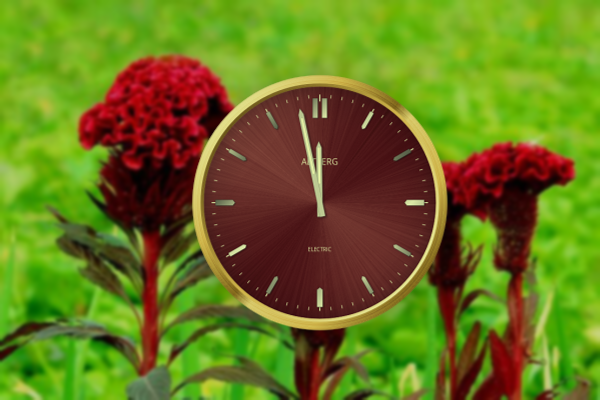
11 h 58 min
